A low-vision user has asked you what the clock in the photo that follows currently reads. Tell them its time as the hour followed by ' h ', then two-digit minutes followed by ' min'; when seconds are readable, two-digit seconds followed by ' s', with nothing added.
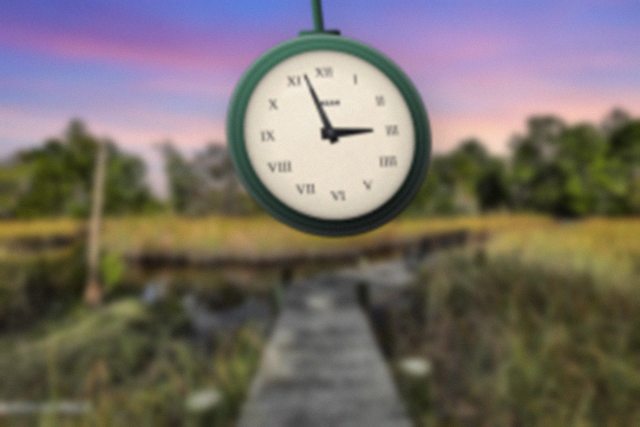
2 h 57 min
